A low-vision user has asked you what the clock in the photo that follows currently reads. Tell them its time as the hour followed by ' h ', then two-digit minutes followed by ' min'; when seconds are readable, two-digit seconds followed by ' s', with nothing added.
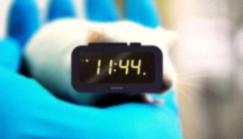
11 h 44 min
